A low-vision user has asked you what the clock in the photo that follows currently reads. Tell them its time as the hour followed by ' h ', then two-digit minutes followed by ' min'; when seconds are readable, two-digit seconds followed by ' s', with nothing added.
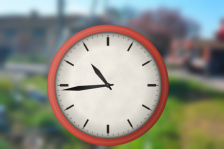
10 h 44 min
